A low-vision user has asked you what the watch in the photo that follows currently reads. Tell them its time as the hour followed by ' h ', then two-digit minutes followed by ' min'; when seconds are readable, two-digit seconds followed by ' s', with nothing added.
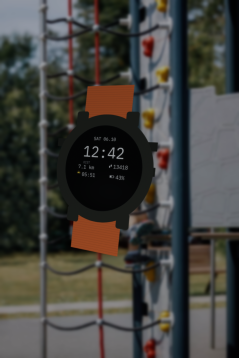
12 h 42 min
